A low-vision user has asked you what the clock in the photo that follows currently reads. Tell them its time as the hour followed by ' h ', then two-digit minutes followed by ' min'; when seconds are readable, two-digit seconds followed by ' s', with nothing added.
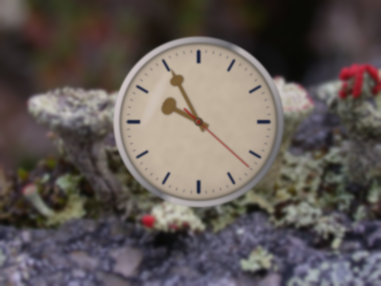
9 h 55 min 22 s
